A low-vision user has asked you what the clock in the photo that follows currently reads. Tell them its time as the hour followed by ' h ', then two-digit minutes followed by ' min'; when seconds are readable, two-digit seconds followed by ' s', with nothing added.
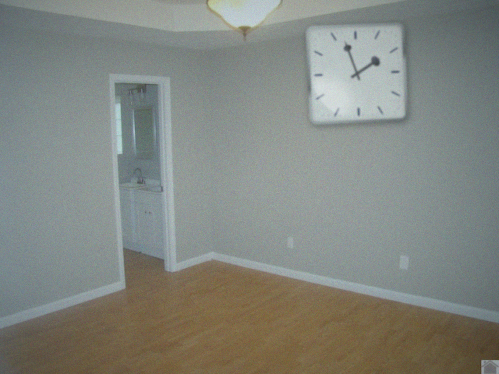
1 h 57 min
